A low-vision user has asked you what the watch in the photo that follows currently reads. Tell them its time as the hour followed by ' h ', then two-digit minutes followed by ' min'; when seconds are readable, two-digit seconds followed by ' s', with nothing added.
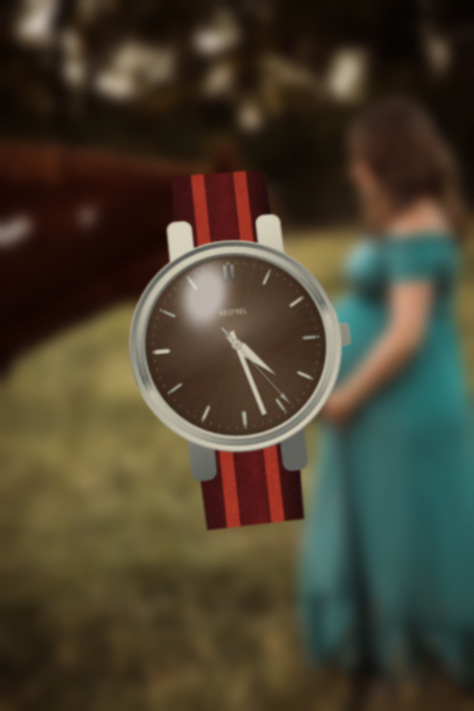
4 h 27 min 24 s
